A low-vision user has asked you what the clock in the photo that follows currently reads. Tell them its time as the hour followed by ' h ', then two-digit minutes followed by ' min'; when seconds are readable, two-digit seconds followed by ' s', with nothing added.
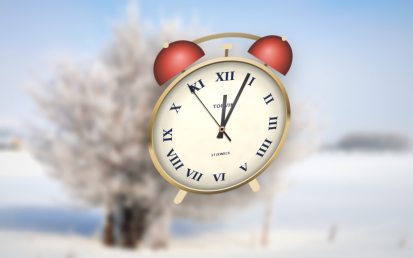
12 h 03 min 54 s
